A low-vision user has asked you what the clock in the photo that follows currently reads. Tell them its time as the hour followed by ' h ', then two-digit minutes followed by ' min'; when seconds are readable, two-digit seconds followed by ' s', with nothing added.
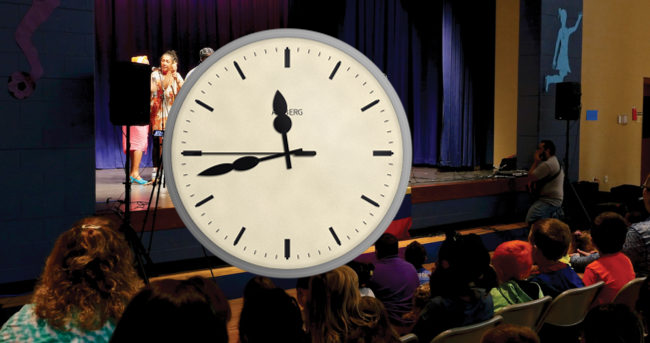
11 h 42 min 45 s
